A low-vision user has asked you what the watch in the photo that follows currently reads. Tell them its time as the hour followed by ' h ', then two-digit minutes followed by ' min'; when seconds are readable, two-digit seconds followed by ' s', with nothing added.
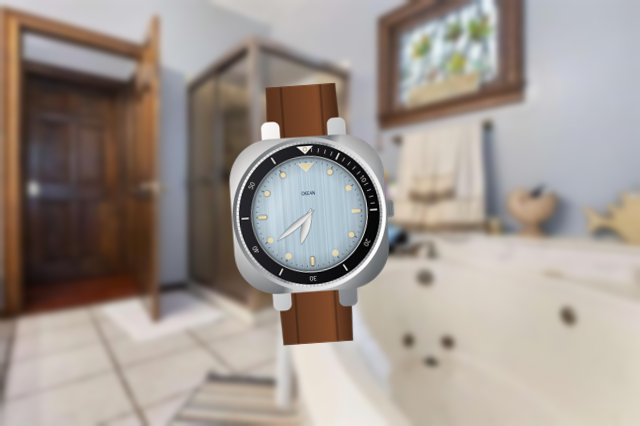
6 h 39 min
